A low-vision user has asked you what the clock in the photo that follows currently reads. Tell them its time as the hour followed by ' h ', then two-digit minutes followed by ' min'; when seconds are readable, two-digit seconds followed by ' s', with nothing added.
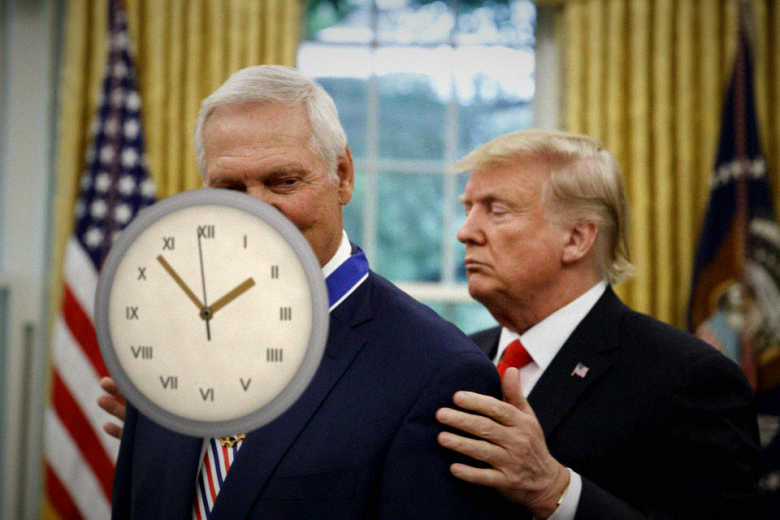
1 h 52 min 59 s
